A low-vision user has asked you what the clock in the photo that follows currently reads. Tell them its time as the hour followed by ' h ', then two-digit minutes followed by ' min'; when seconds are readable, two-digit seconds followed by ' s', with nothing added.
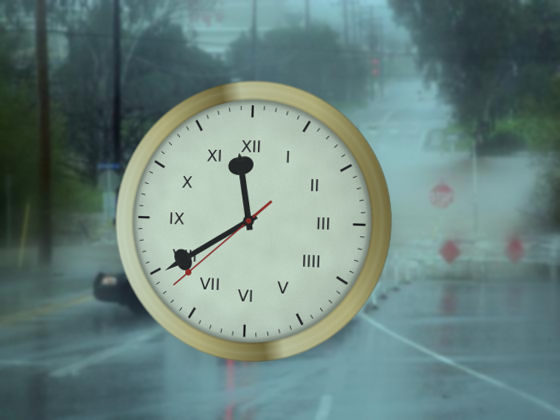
11 h 39 min 38 s
